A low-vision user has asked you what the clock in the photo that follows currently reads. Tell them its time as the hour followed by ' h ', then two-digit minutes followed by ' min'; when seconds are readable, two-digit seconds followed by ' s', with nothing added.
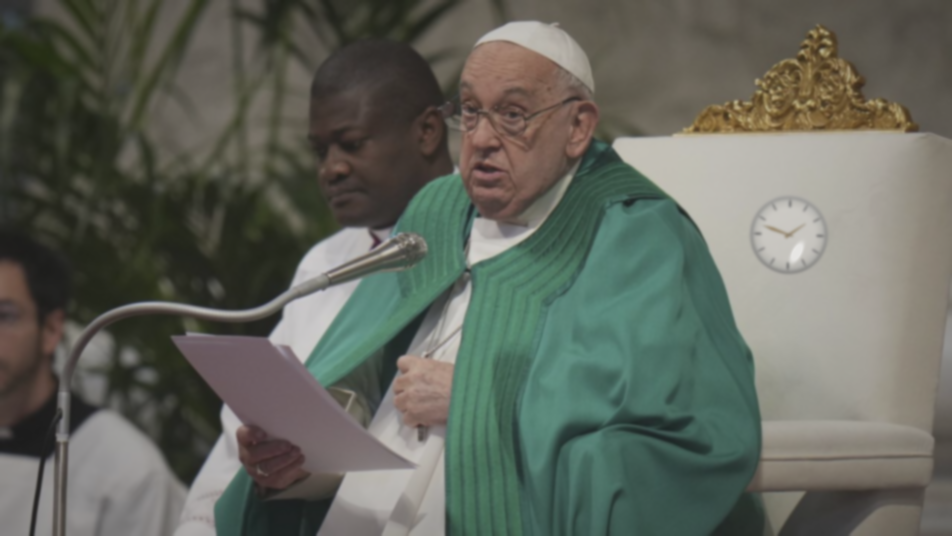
1 h 48 min
